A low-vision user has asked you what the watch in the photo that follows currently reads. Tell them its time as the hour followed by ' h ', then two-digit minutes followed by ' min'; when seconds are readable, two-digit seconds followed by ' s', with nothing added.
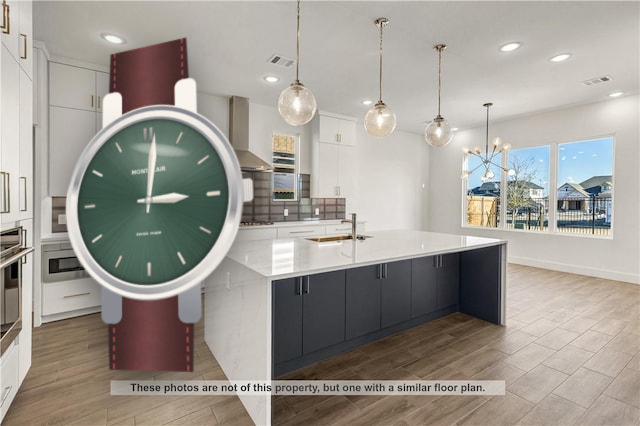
3 h 01 min
